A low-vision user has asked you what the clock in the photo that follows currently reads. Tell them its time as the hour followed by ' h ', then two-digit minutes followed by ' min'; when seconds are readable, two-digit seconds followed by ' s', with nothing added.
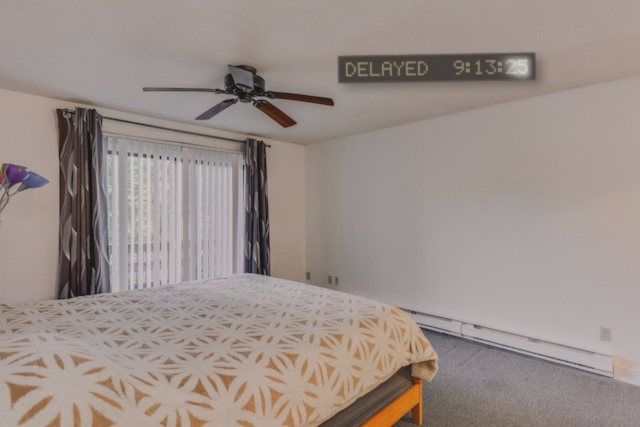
9 h 13 min 25 s
